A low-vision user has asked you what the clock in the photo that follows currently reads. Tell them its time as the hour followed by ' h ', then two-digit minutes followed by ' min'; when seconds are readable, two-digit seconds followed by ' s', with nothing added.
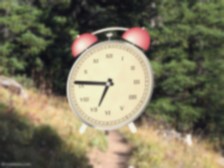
6 h 46 min
